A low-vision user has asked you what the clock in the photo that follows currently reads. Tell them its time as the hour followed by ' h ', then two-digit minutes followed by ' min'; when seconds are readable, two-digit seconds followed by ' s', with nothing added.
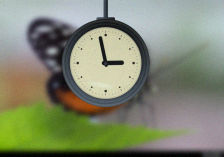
2 h 58 min
